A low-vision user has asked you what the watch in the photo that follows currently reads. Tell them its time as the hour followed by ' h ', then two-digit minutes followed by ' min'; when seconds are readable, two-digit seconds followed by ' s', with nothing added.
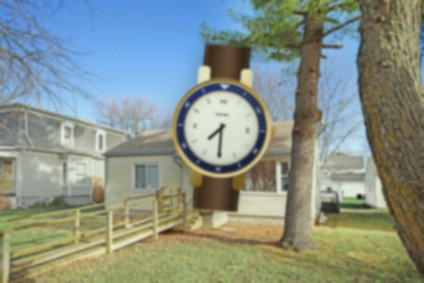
7 h 30 min
